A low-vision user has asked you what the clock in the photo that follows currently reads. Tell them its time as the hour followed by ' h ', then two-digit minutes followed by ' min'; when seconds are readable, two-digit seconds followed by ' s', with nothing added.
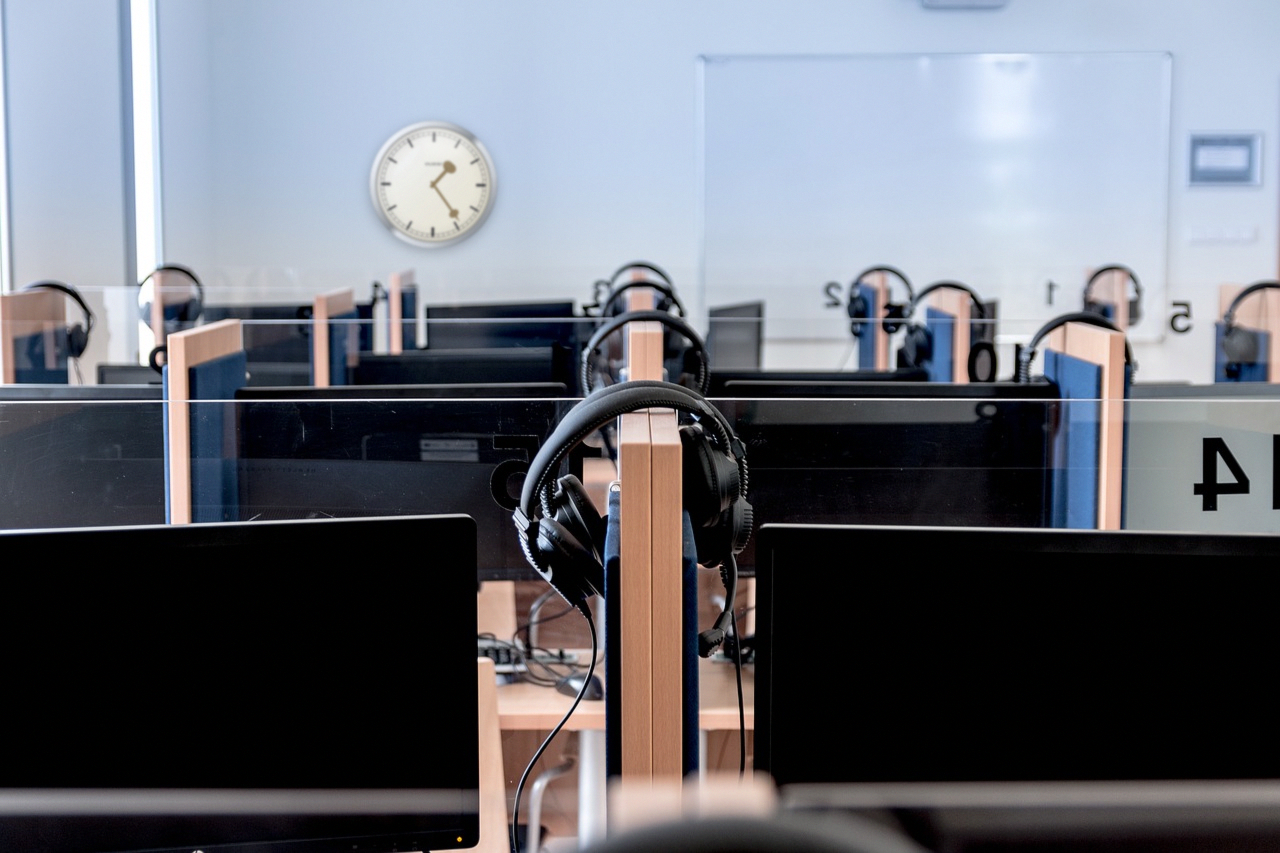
1 h 24 min
